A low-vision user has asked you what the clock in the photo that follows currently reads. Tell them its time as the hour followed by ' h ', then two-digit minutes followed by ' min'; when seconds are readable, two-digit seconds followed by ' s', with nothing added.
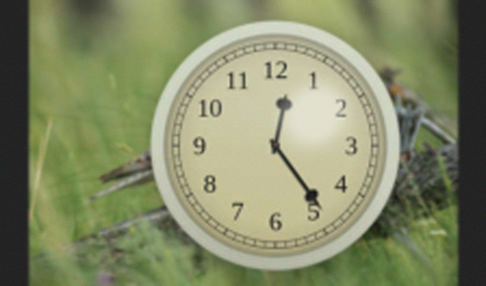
12 h 24 min
